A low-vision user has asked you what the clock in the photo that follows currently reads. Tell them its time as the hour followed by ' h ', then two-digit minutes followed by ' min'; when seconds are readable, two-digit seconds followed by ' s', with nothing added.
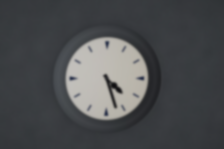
4 h 27 min
